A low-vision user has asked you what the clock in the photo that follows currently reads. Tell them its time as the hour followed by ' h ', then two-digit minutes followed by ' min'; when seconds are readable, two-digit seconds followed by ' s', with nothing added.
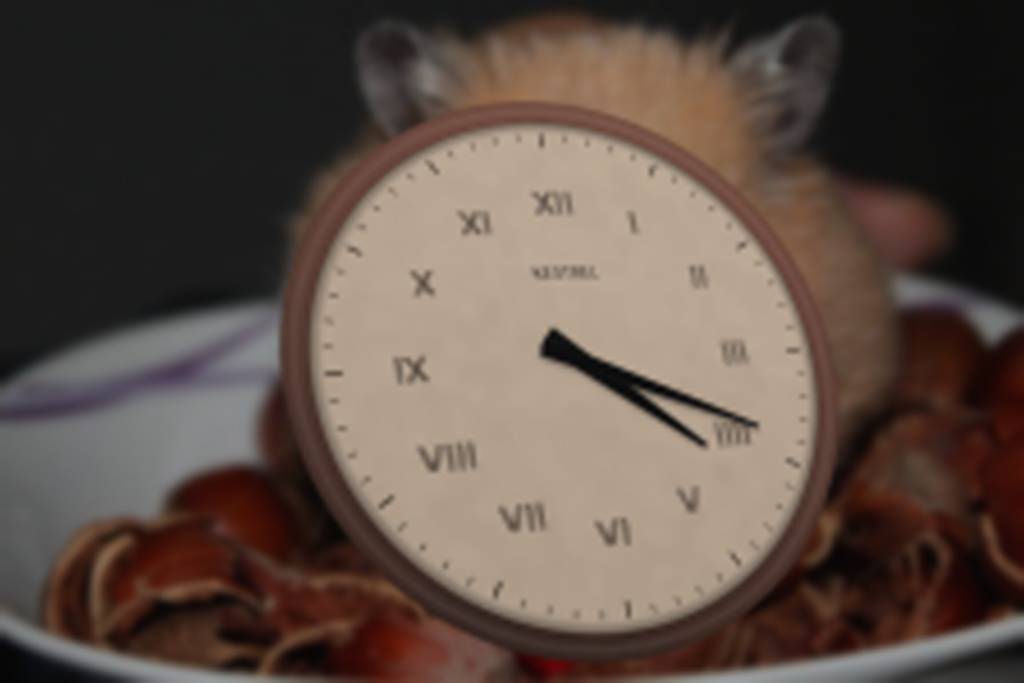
4 h 19 min
